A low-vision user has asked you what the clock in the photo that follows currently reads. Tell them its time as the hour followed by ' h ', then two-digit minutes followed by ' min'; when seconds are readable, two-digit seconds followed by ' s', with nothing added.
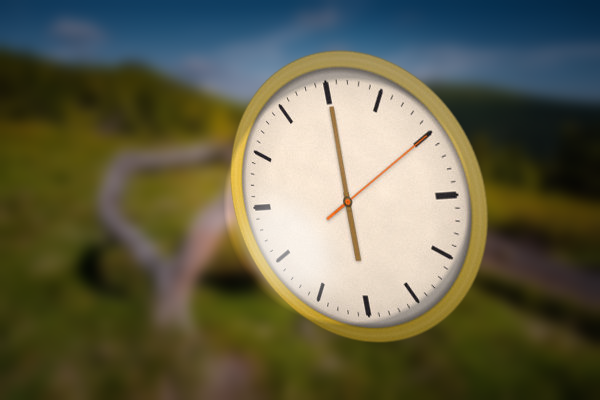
6 h 00 min 10 s
